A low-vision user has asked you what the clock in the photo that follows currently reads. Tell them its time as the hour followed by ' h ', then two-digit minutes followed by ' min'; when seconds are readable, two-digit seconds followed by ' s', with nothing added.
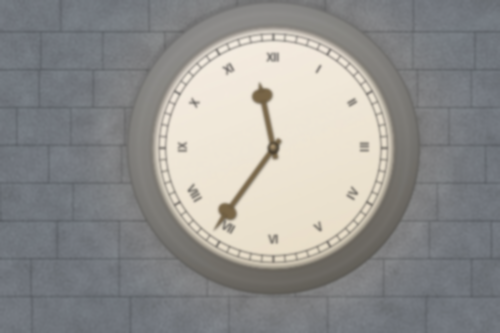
11 h 36 min
